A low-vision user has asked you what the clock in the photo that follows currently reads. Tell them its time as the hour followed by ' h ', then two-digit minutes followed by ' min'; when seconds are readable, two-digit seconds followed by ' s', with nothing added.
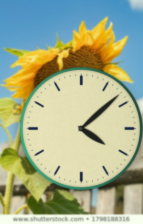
4 h 08 min
